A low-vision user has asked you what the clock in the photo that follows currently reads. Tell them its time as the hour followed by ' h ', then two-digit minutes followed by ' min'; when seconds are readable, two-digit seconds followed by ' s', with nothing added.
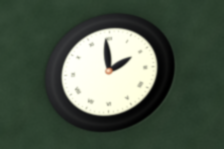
1 h 59 min
